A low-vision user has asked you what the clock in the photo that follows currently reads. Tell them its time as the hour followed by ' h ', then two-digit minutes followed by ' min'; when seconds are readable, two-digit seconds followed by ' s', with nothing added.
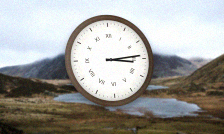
3 h 14 min
